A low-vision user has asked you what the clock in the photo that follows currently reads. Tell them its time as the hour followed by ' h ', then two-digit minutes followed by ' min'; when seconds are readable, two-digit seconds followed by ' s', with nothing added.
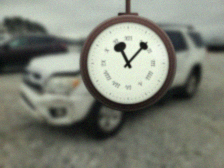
11 h 07 min
